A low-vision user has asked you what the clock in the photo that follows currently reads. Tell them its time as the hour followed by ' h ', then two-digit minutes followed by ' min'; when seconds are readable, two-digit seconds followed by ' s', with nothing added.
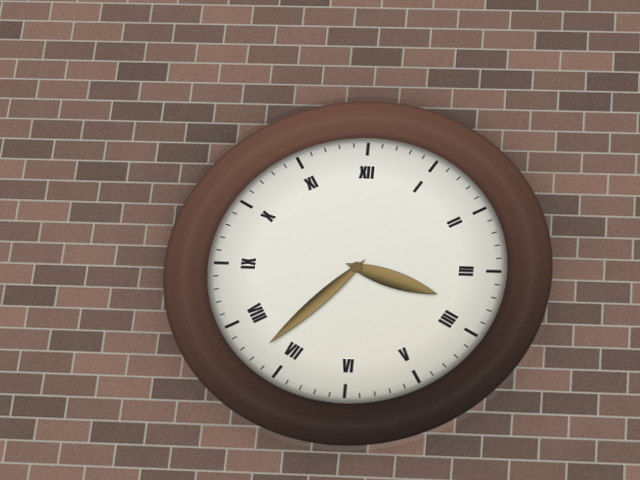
3 h 37 min
